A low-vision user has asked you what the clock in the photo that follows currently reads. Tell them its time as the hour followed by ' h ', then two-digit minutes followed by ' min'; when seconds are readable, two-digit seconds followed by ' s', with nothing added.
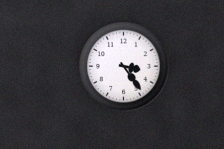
3 h 24 min
